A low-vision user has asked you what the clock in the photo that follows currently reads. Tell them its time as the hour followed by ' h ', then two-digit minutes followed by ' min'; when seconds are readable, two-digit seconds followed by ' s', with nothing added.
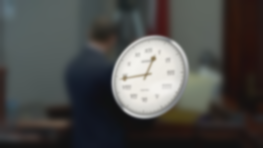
12 h 44 min
